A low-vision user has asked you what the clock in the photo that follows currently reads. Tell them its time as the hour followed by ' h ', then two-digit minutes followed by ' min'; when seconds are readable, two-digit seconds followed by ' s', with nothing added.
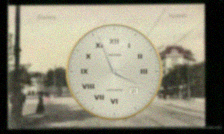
3 h 56 min
